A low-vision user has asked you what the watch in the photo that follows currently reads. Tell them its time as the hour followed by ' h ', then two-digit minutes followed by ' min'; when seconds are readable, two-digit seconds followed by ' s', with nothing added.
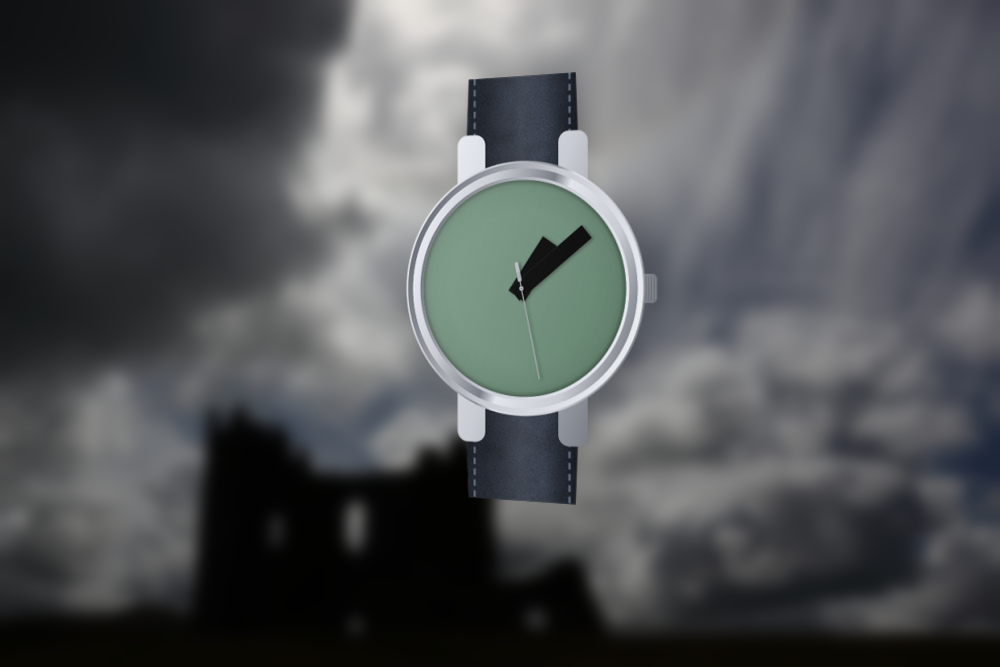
1 h 08 min 28 s
